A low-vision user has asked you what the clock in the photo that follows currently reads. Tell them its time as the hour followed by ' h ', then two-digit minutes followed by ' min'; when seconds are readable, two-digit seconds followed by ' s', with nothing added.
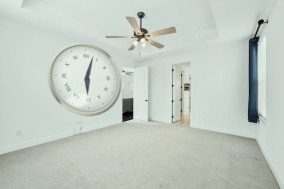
6 h 03 min
